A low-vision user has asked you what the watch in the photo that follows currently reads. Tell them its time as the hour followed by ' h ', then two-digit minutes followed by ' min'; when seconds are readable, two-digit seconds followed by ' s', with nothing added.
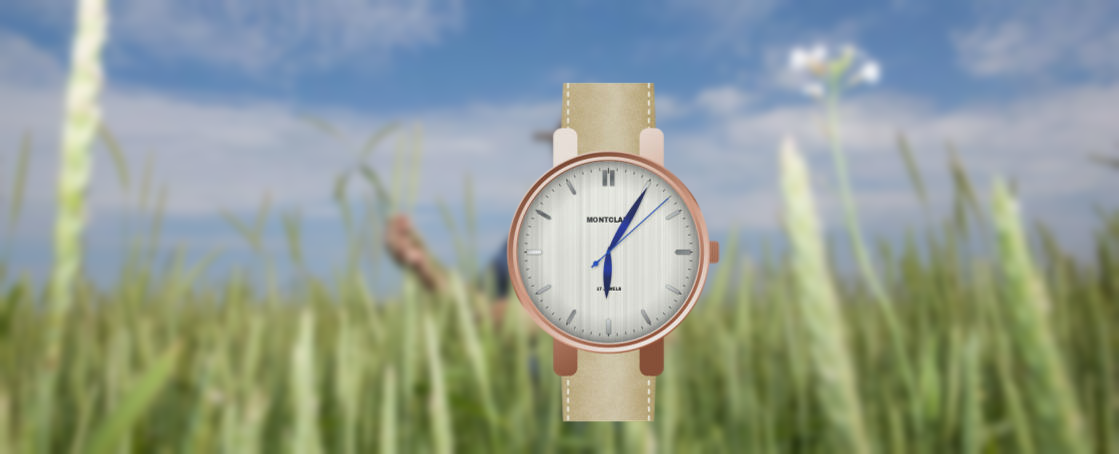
6 h 05 min 08 s
